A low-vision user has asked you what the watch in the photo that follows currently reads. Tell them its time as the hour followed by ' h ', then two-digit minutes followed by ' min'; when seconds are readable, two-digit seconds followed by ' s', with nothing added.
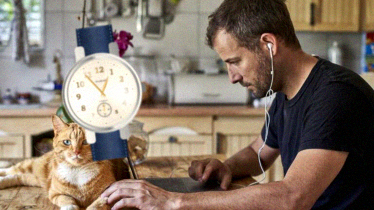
12 h 54 min
